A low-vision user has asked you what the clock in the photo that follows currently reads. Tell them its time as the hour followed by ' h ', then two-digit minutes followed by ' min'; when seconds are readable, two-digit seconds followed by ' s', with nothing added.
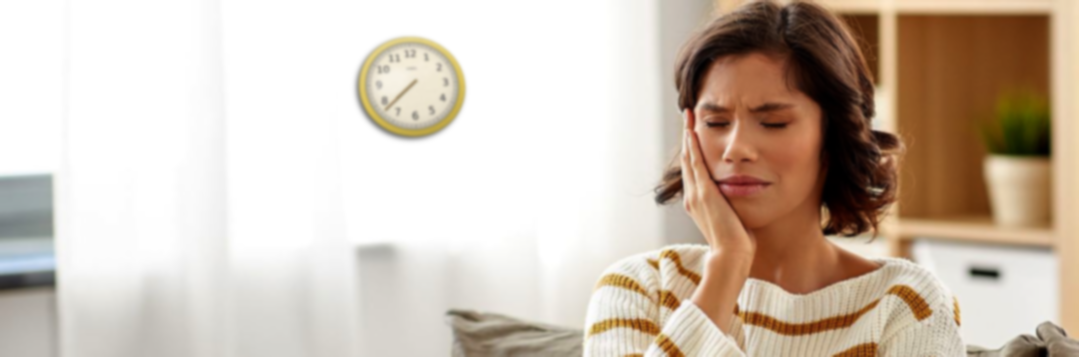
7 h 38 min
